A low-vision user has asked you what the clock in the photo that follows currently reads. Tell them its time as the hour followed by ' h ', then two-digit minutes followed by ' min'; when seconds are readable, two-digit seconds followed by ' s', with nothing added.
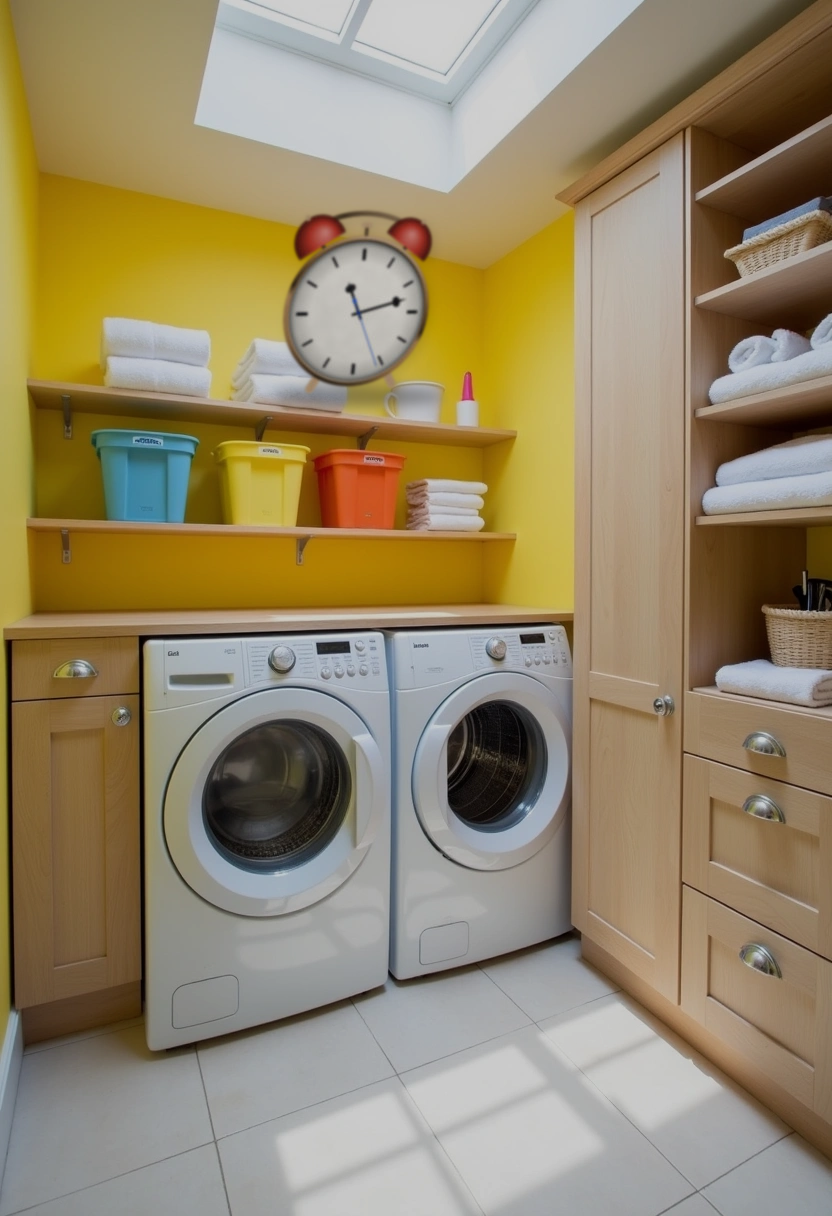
11 h 12 min 26 s
